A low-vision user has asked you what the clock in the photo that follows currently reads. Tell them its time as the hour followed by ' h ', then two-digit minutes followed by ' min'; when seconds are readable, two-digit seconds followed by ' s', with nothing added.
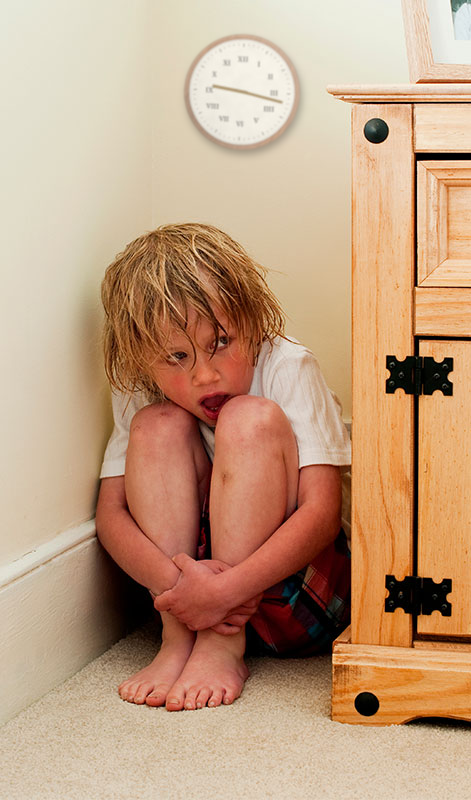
9 h 17 min
